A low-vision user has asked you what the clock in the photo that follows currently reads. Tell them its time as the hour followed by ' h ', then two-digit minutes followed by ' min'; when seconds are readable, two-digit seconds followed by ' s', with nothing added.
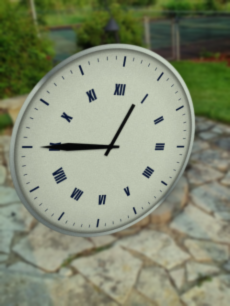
12 h 45 min
